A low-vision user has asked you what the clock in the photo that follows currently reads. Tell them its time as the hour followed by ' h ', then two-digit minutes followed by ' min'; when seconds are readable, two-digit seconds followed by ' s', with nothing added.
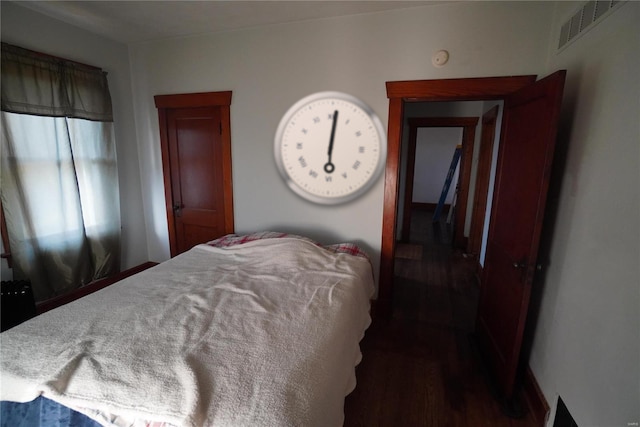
6 h 01 min
